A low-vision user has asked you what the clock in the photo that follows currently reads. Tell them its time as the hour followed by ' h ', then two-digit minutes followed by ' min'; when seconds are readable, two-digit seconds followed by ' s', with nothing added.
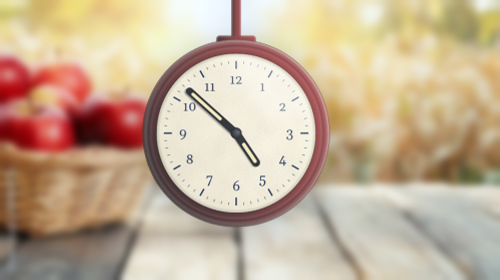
4 h 52 min
